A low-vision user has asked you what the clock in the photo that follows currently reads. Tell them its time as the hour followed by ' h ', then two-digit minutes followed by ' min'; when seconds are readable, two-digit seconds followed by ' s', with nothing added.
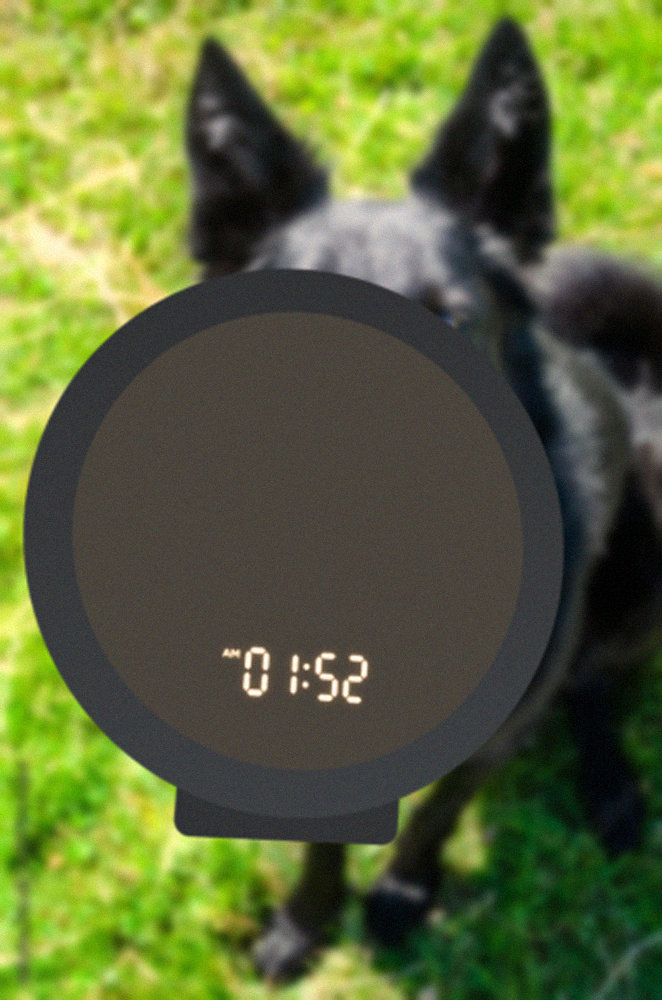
1 h 52 min
